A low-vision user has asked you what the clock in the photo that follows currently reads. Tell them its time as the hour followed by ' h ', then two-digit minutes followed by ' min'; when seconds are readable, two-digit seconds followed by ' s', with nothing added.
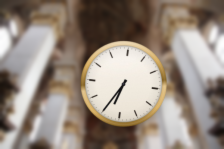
6 h 35 min
